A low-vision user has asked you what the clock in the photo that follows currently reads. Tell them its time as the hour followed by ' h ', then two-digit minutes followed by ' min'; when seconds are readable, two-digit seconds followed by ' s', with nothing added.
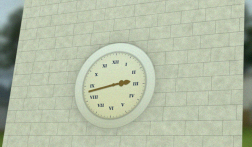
2 h 43 min
